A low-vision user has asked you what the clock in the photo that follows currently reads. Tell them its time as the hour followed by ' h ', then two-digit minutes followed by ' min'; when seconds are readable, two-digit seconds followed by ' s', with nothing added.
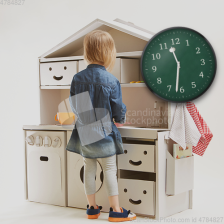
11 h 32 min
